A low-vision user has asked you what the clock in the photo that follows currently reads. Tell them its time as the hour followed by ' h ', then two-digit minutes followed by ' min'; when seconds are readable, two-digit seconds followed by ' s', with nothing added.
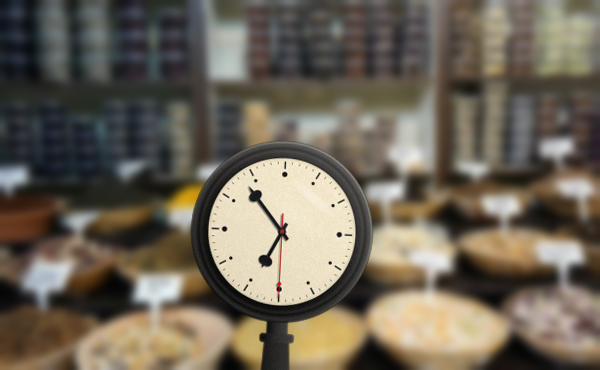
6 h 53 min 30 s
